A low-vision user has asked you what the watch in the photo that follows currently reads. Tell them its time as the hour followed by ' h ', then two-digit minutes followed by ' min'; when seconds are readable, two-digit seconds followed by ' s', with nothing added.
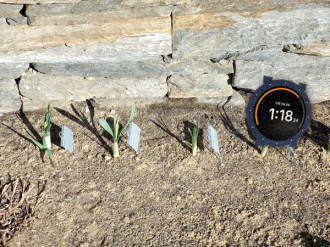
1 h 18 min
